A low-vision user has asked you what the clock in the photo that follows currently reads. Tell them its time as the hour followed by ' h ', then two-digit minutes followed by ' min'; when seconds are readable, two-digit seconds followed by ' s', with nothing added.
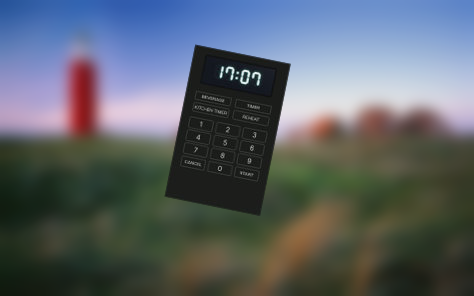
17 h 07 min
